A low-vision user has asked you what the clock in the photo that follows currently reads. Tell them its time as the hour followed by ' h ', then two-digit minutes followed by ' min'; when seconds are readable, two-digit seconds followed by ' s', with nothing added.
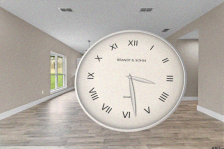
3 h 28 min
